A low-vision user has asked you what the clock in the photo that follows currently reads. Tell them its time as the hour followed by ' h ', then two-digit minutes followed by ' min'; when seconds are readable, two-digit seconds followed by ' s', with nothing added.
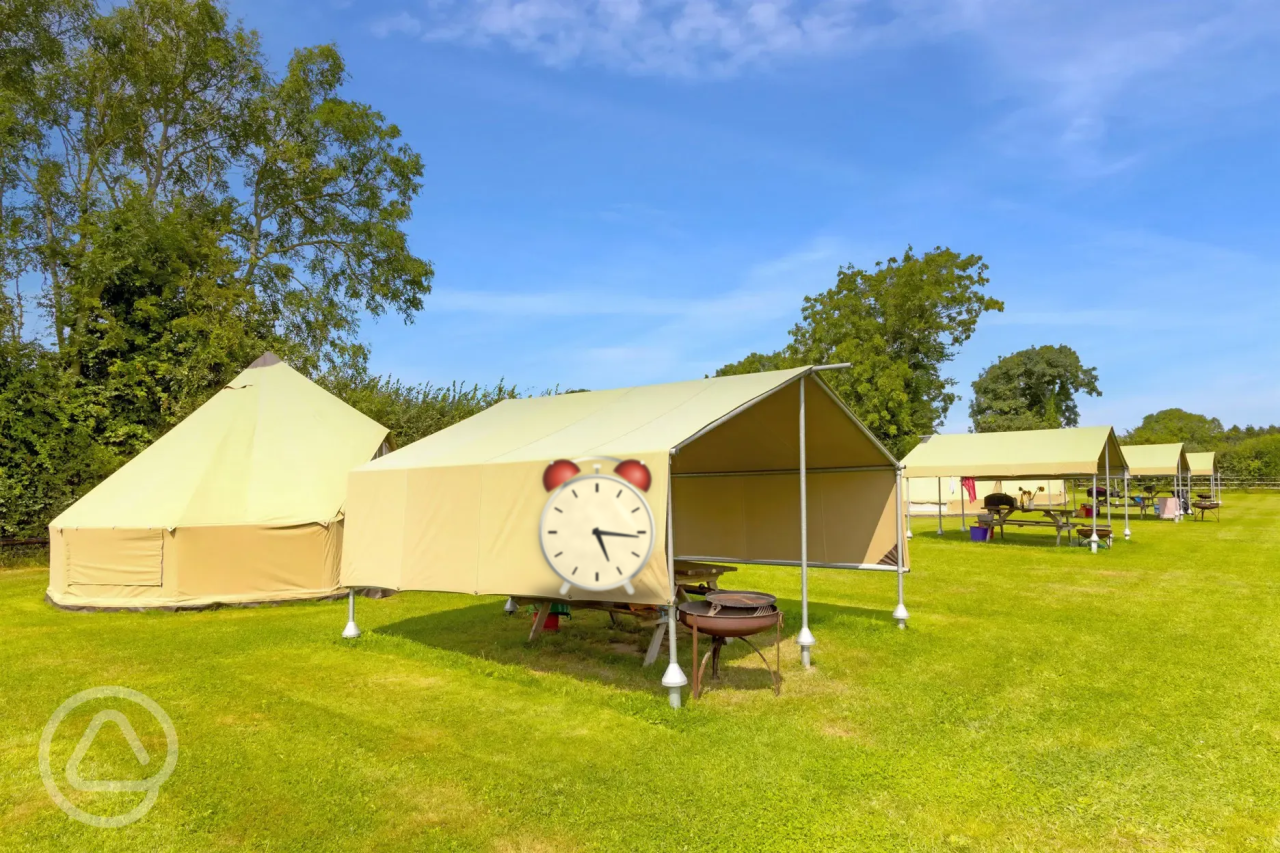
5 h 16 min
